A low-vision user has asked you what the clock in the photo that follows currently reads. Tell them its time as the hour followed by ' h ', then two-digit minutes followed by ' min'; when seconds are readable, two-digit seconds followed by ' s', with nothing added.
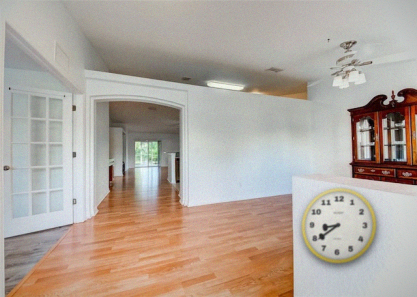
8 h 39 min
